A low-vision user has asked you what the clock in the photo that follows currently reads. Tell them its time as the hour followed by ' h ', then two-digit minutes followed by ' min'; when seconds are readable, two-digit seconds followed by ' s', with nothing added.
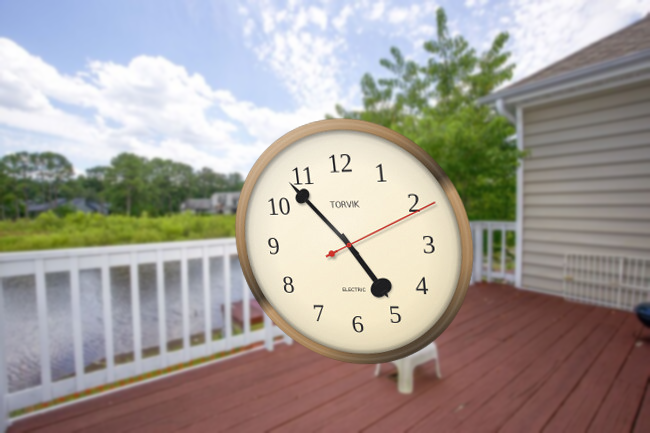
4 h 53 min 11 s
